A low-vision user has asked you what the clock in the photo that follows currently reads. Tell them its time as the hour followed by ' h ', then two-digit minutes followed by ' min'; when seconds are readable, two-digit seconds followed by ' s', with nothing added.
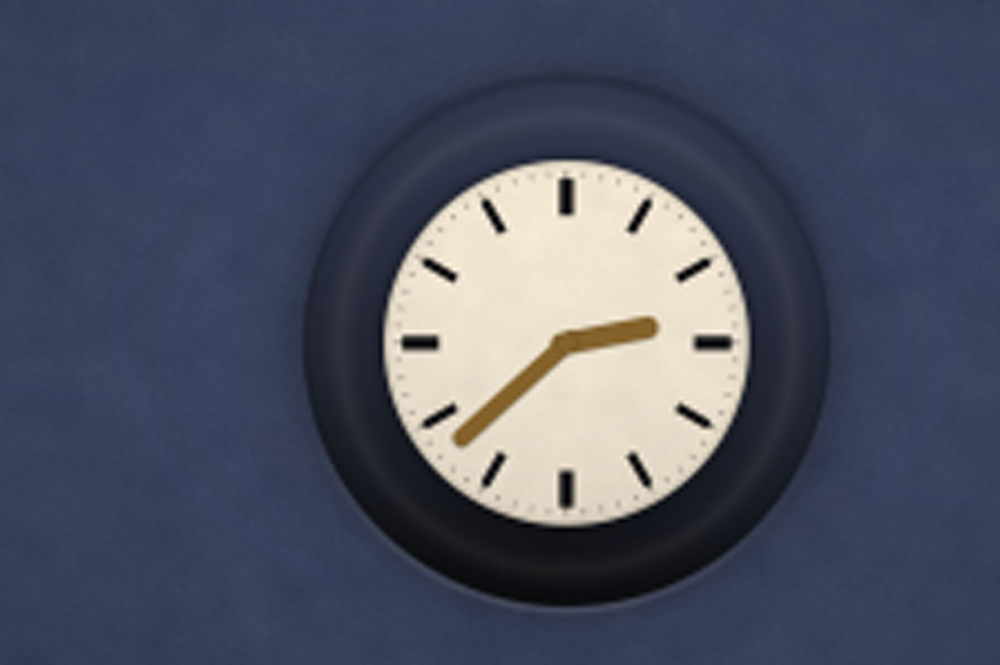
2 h 38 min
